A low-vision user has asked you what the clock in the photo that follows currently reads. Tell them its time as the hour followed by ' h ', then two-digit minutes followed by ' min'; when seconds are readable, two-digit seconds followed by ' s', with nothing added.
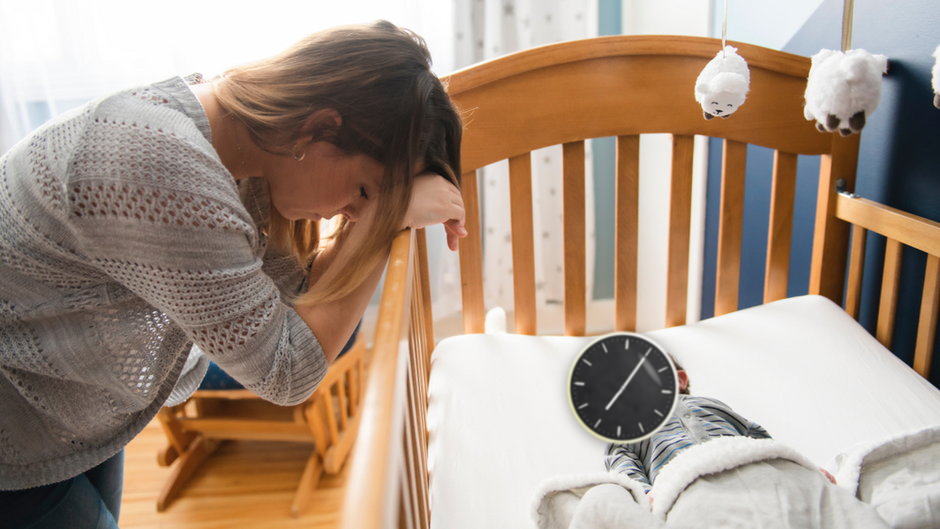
7 h 05 min
